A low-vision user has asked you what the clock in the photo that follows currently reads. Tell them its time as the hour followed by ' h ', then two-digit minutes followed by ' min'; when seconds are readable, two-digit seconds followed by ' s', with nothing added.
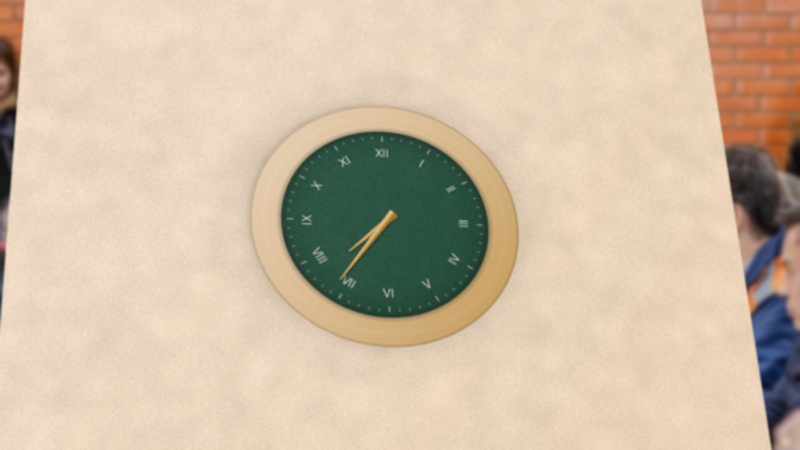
7 h 36 min
